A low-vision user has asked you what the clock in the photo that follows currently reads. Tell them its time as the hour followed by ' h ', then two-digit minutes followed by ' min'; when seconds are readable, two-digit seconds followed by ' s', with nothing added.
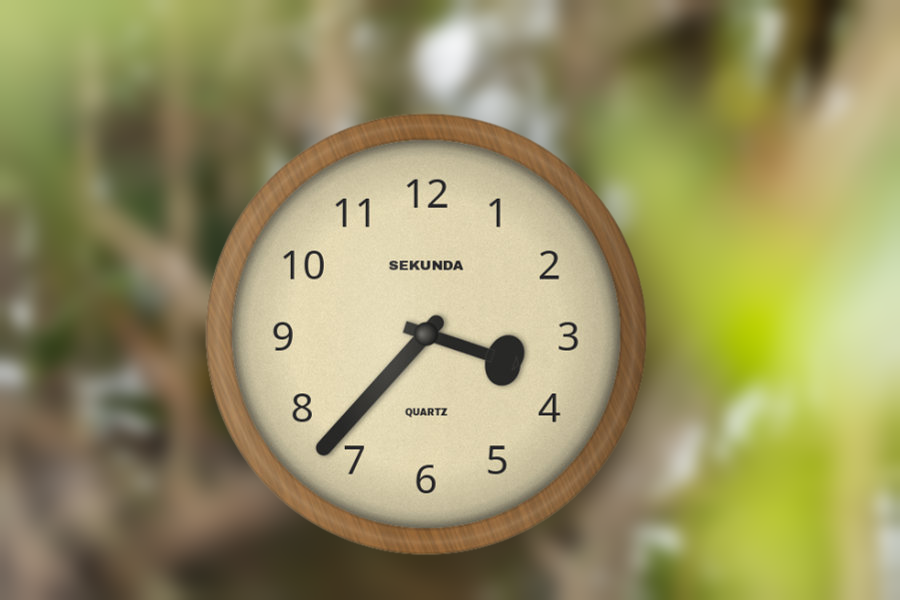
3 h 37 min
